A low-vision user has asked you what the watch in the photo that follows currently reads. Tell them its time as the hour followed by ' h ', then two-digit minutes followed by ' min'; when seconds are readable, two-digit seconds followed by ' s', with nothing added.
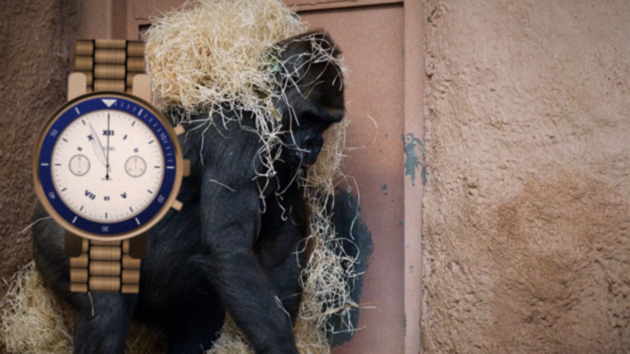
10 h 56 min
